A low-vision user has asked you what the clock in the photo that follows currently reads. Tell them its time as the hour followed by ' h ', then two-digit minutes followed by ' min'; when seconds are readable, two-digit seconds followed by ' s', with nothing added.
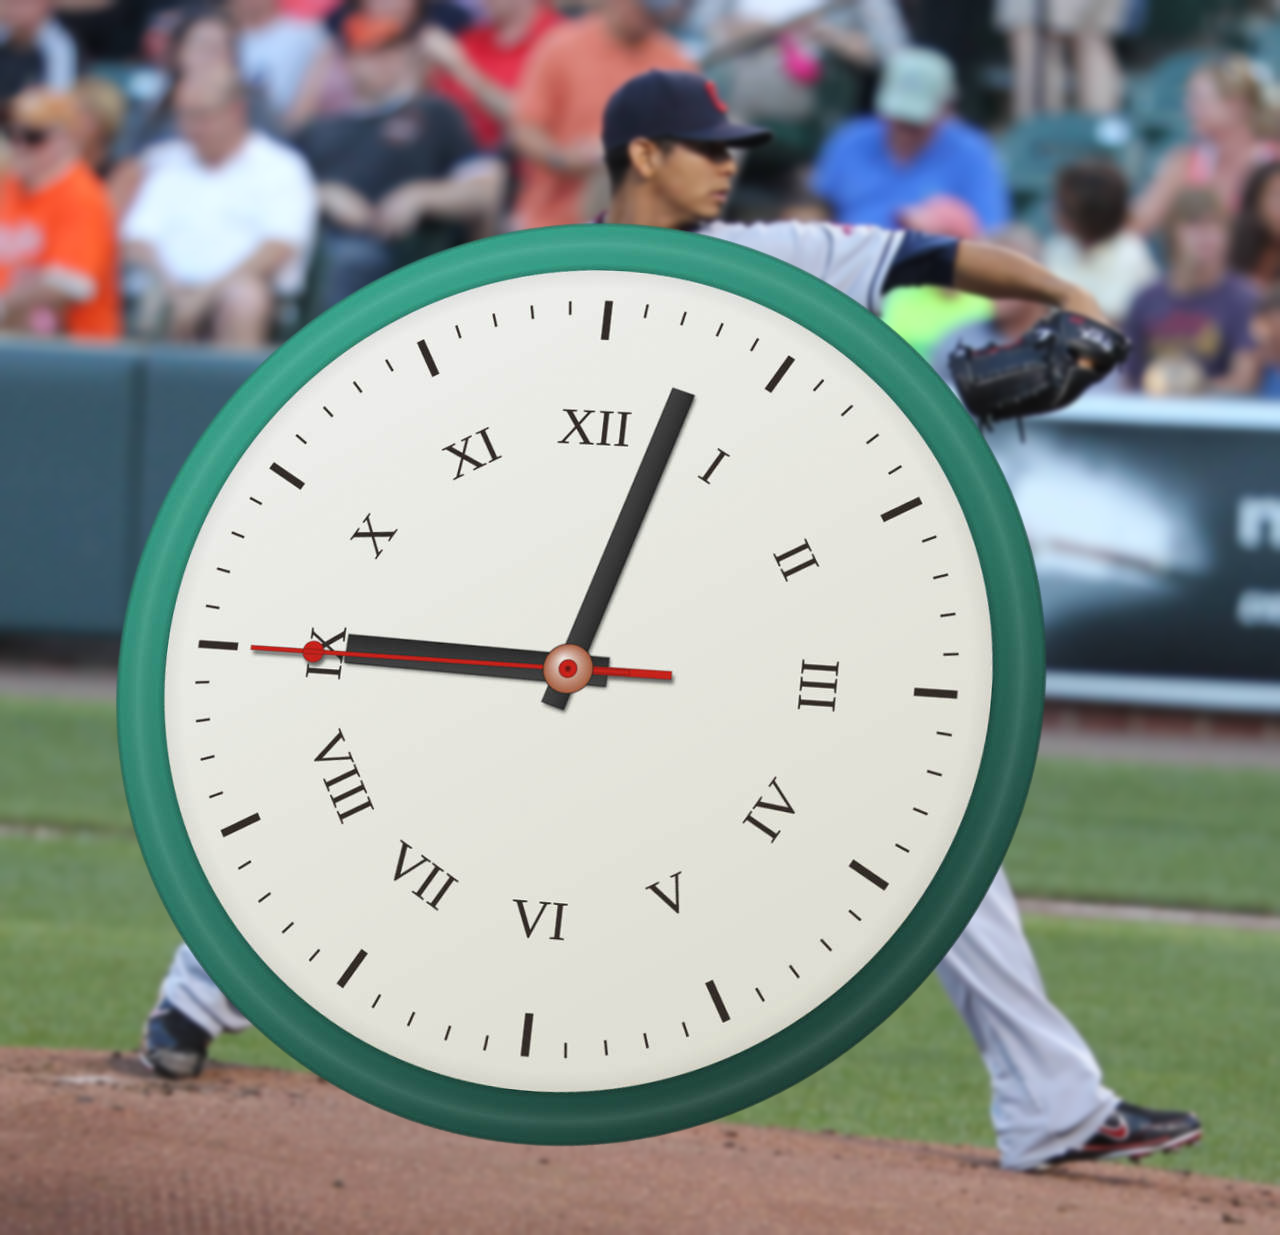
9 h 02 min 45 s
